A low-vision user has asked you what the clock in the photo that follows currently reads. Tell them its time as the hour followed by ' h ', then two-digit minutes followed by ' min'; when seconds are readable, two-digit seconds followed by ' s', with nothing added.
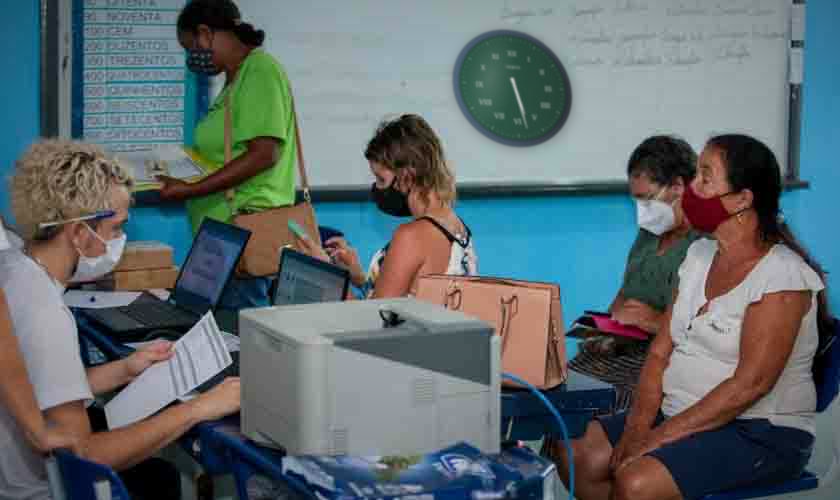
5 h 28 min
